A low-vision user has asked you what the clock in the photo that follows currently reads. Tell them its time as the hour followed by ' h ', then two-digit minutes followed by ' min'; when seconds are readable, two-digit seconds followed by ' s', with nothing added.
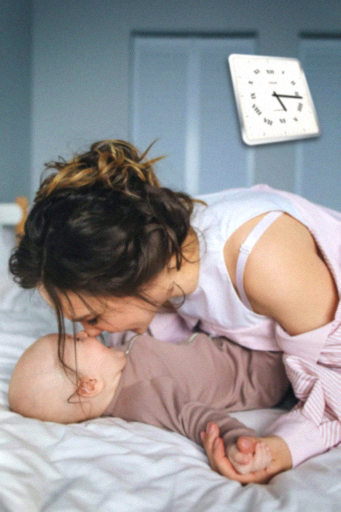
5 h 16 min
